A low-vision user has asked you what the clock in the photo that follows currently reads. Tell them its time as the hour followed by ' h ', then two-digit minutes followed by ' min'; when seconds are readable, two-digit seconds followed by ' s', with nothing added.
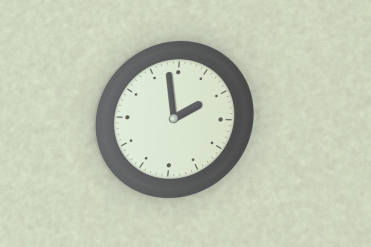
1 h 58 min
